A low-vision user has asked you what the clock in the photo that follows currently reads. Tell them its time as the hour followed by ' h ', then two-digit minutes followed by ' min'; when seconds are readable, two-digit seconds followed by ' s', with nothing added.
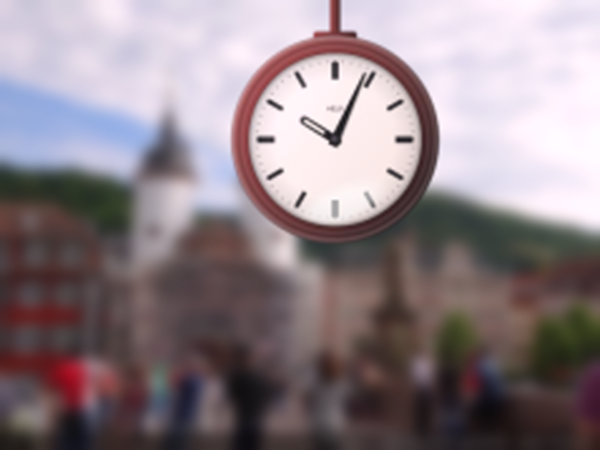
10 h 04 min
